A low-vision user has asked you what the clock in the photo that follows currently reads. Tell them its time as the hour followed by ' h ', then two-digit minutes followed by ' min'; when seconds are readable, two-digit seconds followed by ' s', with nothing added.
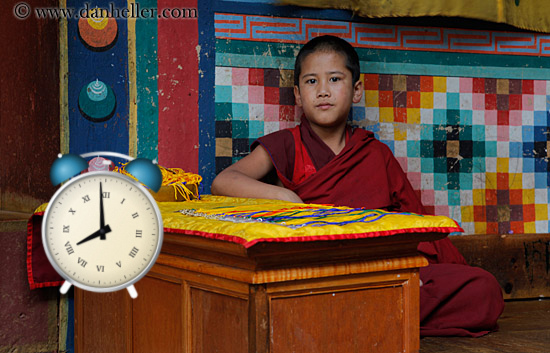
7 h 59 min
